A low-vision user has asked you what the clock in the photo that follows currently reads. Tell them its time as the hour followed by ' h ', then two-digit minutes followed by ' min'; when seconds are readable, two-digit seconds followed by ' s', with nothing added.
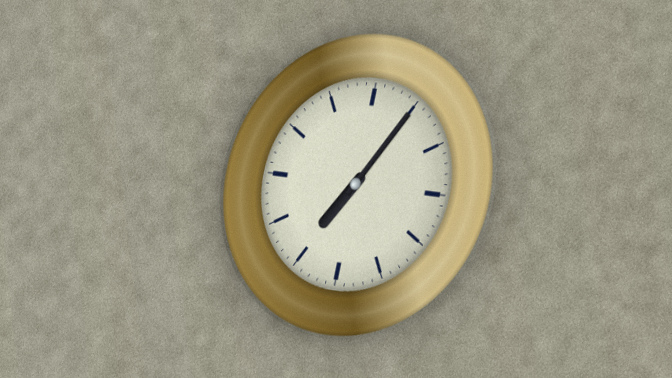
7 h 05 min
